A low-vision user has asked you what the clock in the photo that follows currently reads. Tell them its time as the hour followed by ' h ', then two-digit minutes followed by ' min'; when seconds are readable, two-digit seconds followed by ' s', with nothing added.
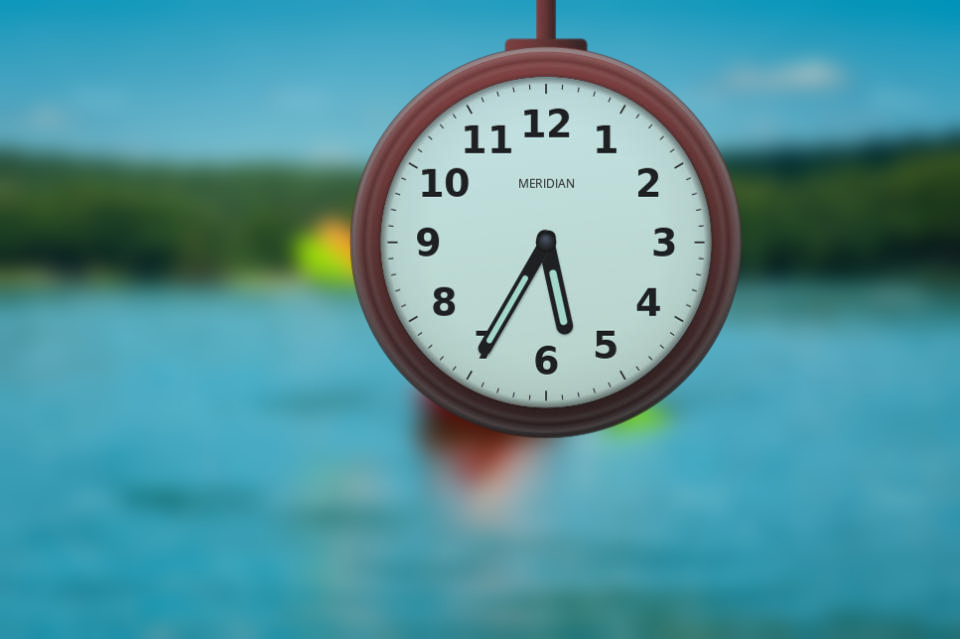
5 h 35 min
